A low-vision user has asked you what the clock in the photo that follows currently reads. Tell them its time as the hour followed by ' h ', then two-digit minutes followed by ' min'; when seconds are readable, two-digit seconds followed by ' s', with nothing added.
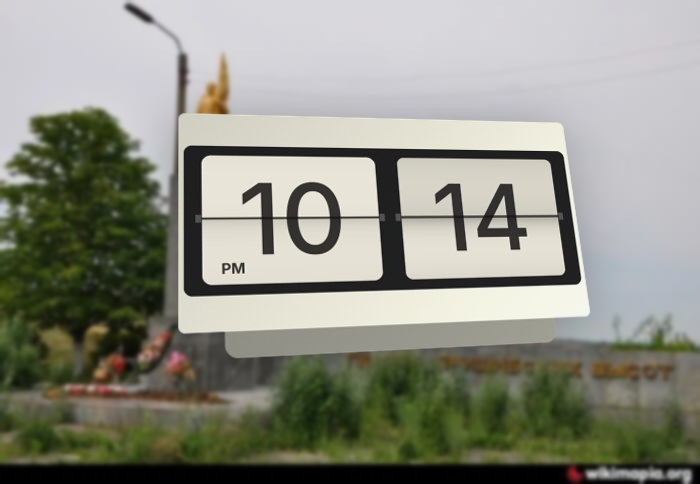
10 h 14 min
